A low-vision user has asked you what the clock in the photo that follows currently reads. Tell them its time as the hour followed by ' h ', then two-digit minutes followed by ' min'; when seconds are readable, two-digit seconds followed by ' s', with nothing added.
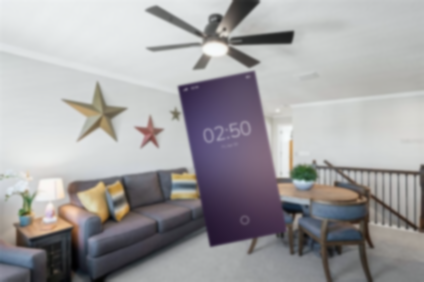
2 h 50 min
